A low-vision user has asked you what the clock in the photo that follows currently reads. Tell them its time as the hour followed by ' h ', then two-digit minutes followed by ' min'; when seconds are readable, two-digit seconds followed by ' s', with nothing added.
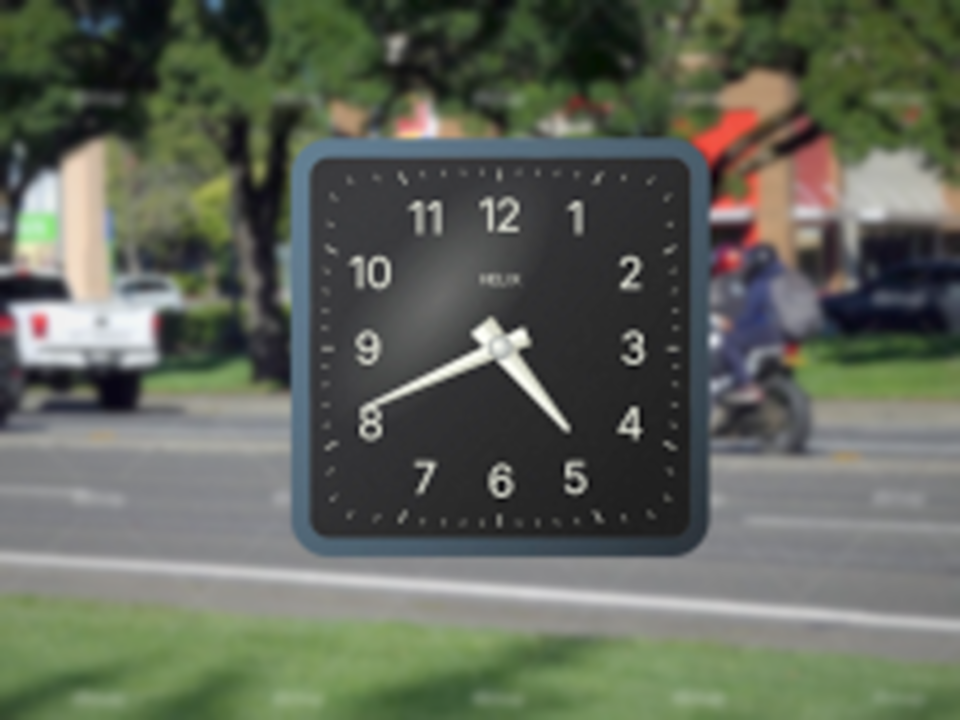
4 h 41 min
